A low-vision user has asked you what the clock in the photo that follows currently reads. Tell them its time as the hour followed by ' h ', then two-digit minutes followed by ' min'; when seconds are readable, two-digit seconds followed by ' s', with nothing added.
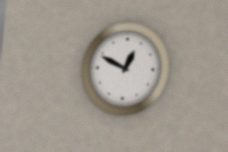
12 h 49 min
